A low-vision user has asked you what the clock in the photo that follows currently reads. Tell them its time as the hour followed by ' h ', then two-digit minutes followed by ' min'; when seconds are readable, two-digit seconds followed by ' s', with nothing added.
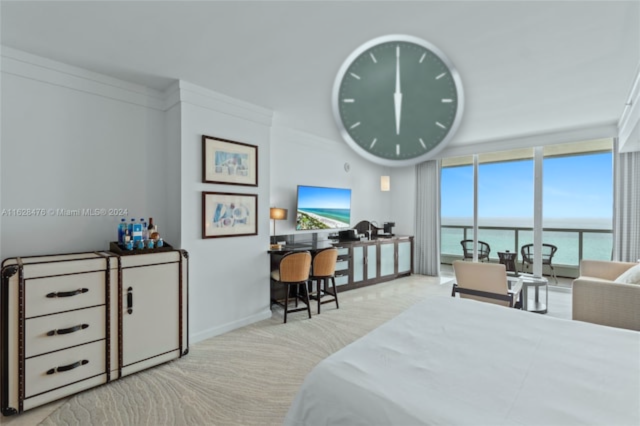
6 h 00 min
